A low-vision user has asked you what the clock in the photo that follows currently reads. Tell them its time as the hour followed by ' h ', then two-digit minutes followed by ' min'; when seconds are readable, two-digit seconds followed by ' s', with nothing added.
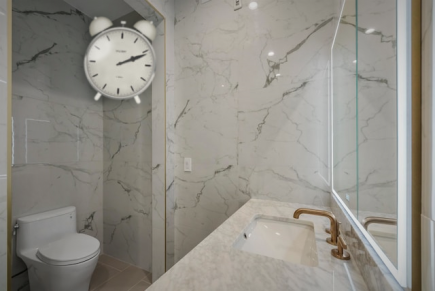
2 h 11 min
